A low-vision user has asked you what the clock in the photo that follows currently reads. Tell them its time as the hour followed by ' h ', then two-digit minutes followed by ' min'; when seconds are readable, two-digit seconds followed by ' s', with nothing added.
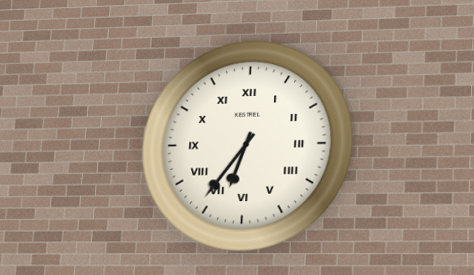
6 h 36 min
